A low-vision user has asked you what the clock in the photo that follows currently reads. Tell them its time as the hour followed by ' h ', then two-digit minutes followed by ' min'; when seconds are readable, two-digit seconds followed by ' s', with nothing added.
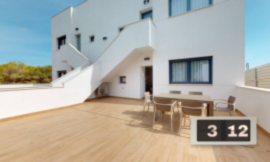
3 h 12 min
